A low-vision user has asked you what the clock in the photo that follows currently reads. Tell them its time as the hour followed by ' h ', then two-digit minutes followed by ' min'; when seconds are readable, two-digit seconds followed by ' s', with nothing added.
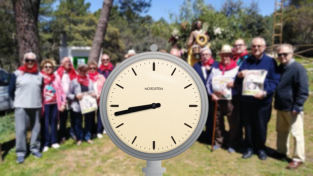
8 h 43 min
